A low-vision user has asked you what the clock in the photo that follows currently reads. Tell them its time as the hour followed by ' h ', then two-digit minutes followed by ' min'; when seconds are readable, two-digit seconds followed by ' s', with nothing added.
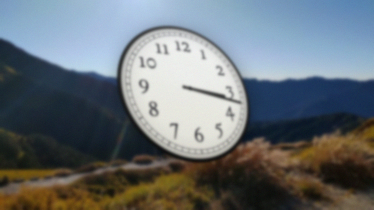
3 h 17 min
